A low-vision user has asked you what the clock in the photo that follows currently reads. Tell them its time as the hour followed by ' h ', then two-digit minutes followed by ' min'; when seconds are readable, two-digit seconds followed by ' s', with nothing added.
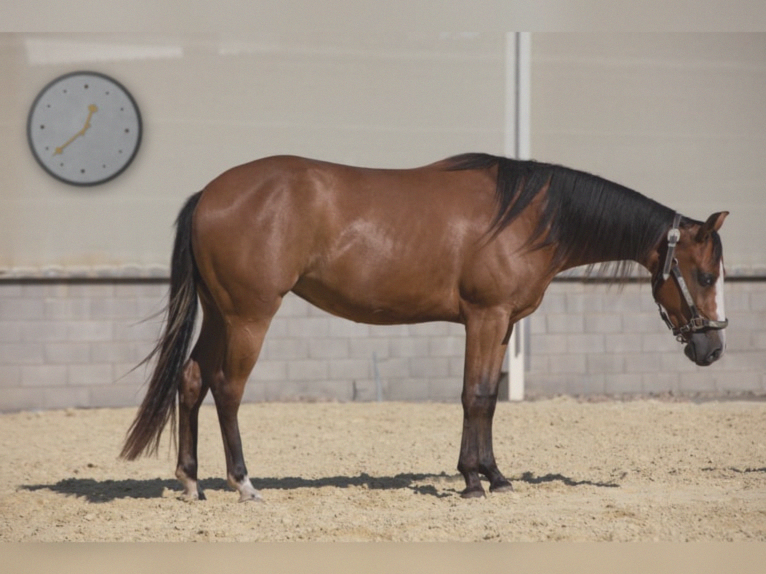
12 h 38 min
